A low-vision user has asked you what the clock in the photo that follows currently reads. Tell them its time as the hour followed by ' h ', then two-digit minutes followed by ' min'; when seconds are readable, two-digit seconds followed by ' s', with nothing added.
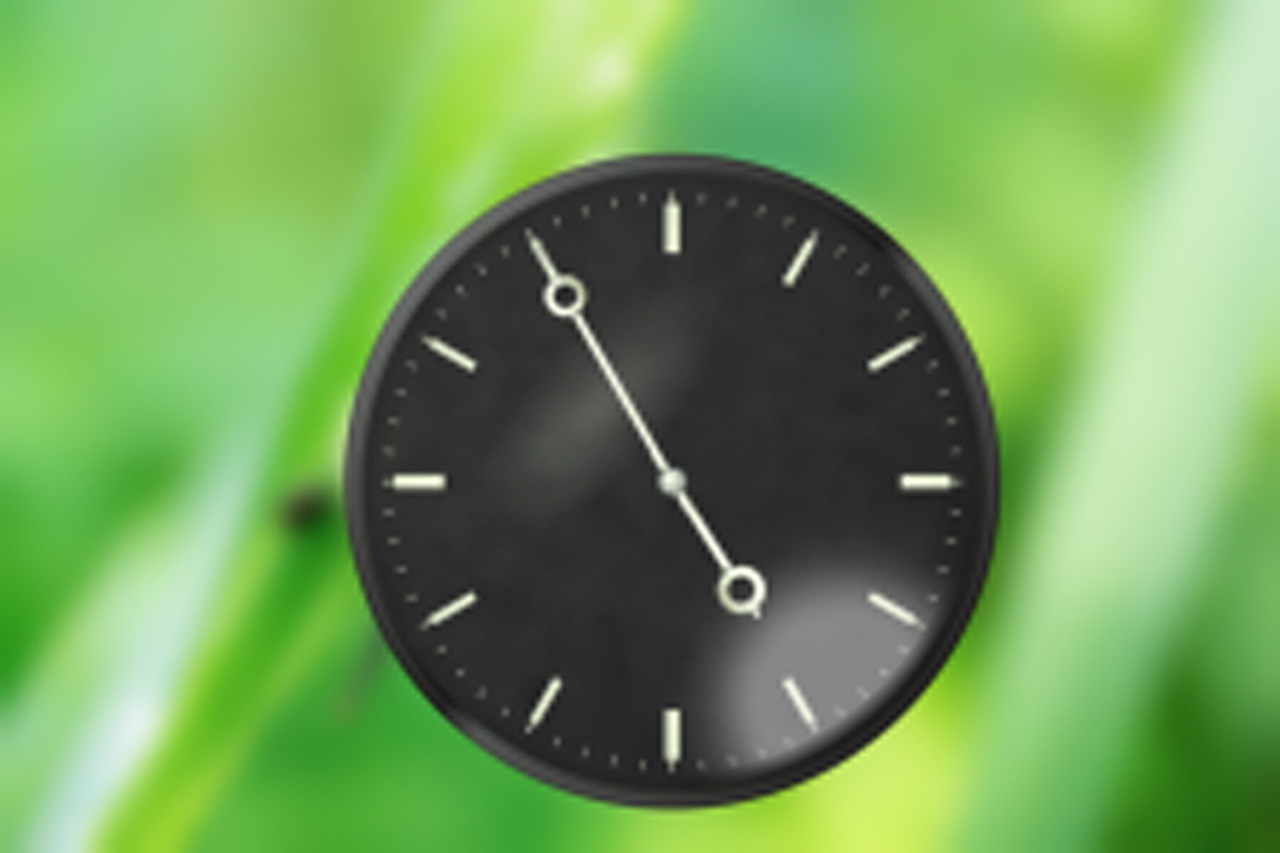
4 h 55 min
